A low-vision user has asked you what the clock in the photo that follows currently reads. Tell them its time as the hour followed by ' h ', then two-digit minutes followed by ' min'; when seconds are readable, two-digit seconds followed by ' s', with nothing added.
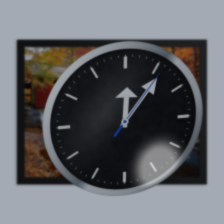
12 h 06 min 06 s
